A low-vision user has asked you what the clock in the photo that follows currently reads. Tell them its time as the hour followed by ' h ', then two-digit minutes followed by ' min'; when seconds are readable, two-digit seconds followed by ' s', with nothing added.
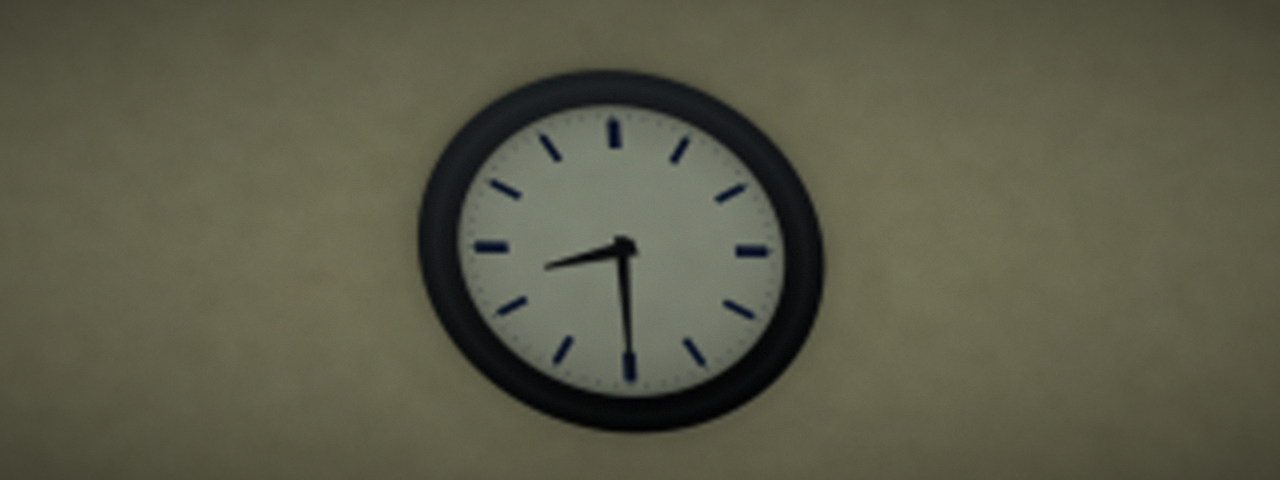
8 h 30 min
